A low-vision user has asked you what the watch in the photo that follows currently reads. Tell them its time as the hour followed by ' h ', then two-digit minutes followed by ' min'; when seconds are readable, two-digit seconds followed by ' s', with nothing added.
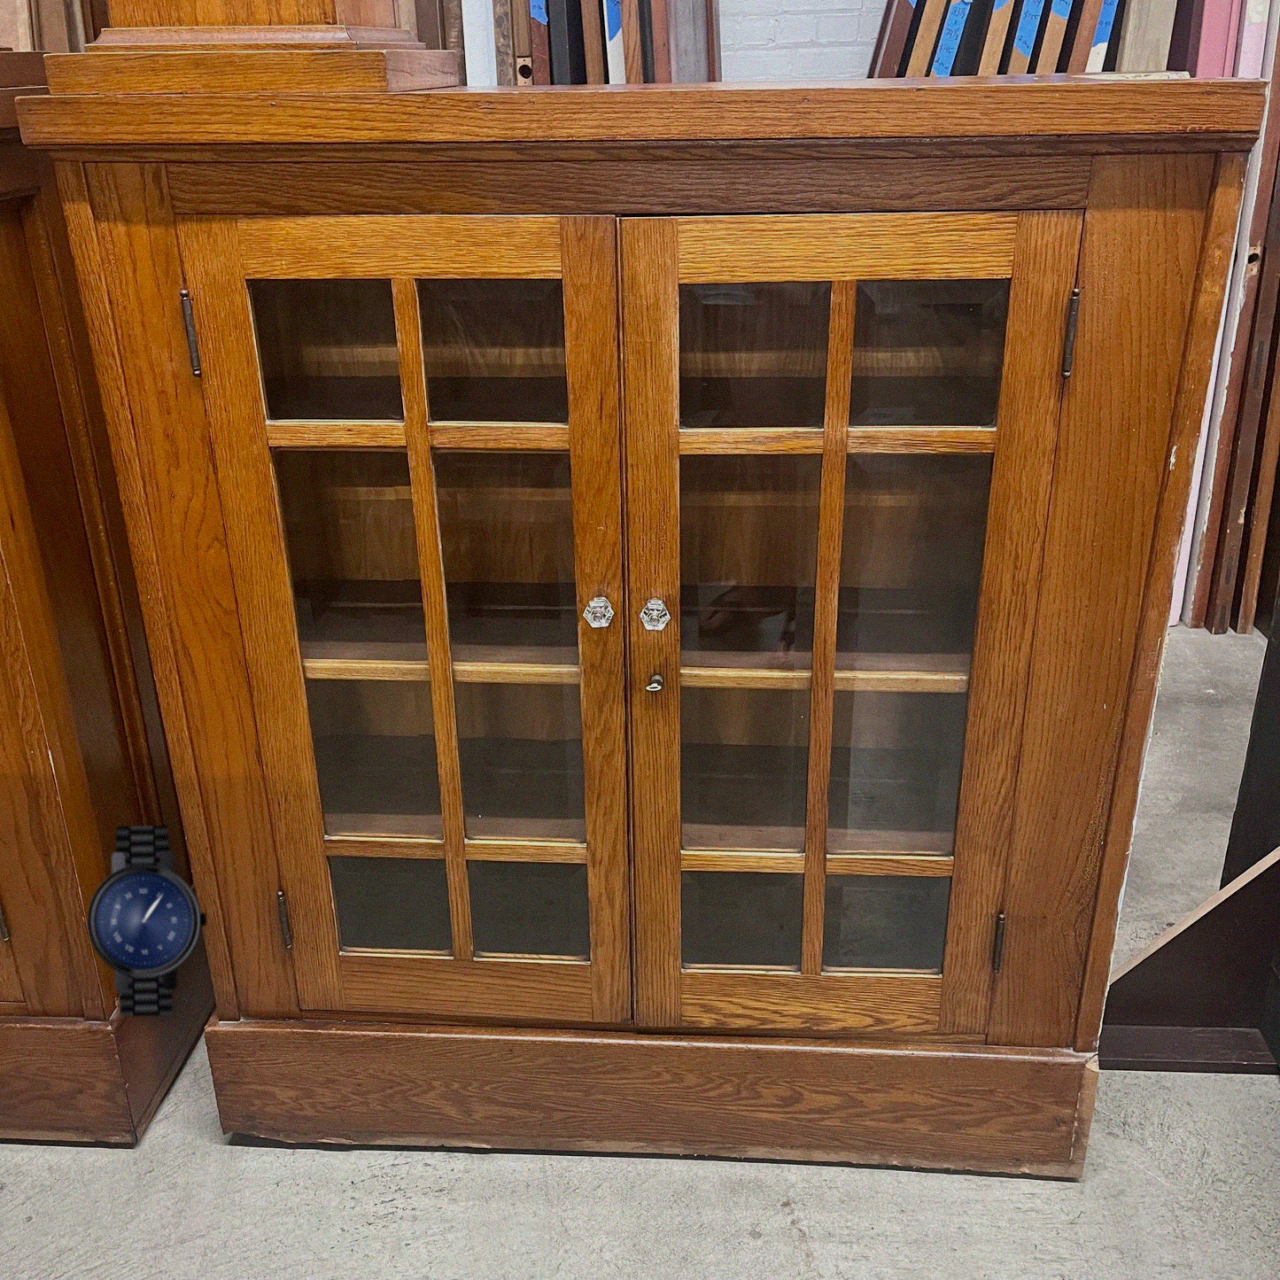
1 h 06 min
